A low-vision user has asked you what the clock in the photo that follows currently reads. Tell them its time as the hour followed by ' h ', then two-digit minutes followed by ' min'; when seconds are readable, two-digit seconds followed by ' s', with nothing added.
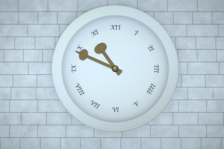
10 h 49 min
